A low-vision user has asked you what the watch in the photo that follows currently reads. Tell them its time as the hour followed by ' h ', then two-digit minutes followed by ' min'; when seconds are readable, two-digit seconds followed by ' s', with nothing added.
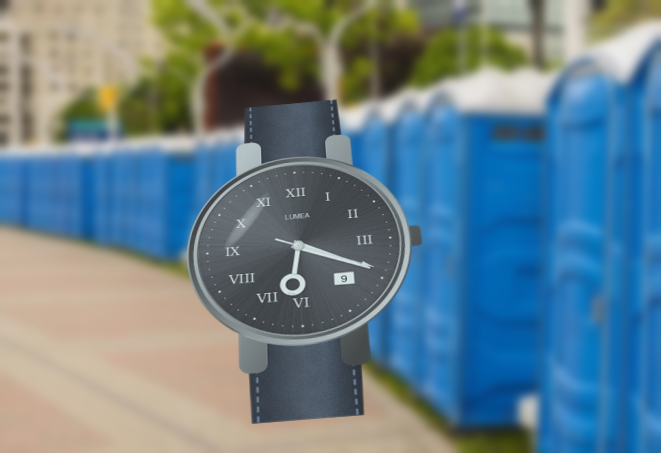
6 h 19 min 19 s
